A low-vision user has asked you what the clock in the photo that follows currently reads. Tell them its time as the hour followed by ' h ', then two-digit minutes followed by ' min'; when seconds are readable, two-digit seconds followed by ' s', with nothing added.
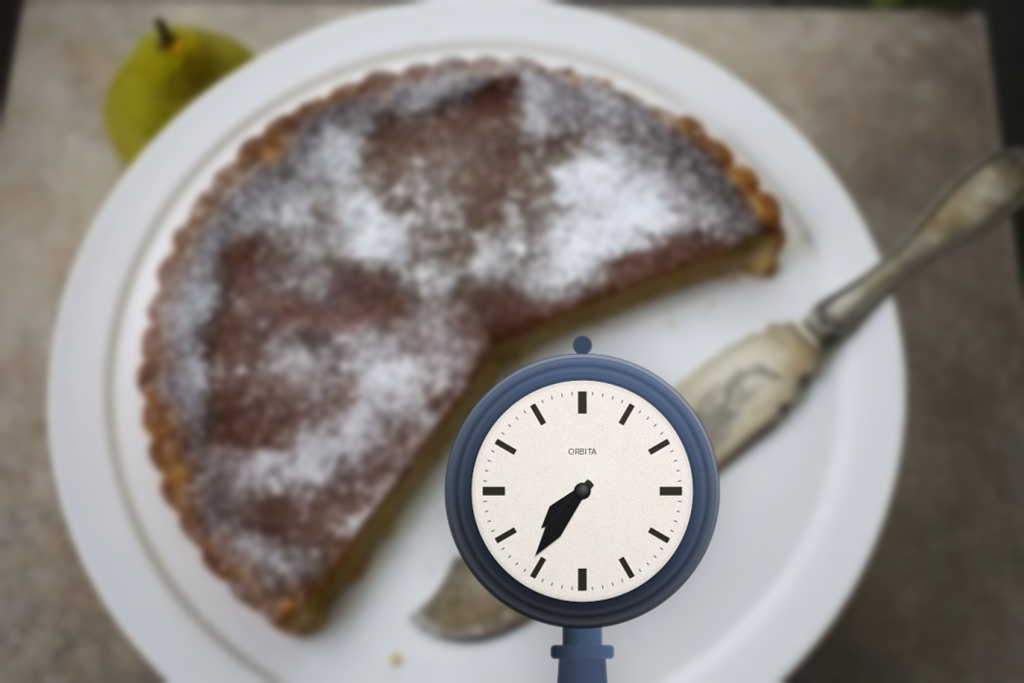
7 h 36 min
